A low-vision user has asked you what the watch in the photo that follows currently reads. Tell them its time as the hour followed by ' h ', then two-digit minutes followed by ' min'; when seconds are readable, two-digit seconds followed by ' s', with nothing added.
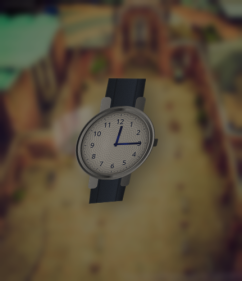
12 h 15 min
